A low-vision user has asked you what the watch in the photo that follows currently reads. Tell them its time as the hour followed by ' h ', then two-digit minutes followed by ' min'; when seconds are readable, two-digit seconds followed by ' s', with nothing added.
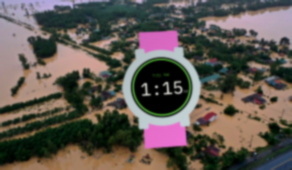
1 h 15 min
